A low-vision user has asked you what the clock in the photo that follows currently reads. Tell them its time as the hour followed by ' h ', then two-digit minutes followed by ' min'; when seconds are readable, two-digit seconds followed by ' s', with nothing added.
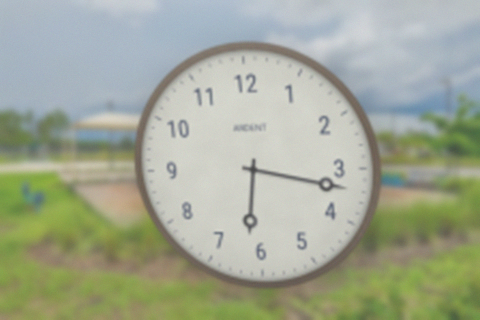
6 h 17 min
